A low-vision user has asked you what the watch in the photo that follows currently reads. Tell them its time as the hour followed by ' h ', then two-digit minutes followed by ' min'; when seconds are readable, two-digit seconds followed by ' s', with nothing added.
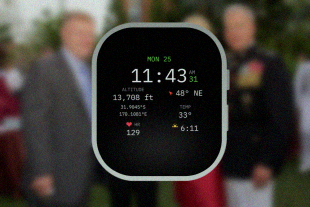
11 h 43 min 31 s
